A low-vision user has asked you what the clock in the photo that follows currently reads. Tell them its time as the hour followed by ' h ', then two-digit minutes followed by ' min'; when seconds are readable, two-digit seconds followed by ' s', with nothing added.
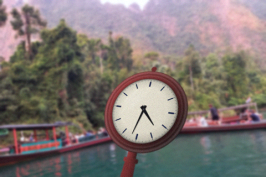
4 h 32 min
